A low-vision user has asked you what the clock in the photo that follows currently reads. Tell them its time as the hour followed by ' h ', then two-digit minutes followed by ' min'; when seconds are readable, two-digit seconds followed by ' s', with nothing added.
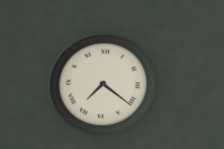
7 h 21 min
